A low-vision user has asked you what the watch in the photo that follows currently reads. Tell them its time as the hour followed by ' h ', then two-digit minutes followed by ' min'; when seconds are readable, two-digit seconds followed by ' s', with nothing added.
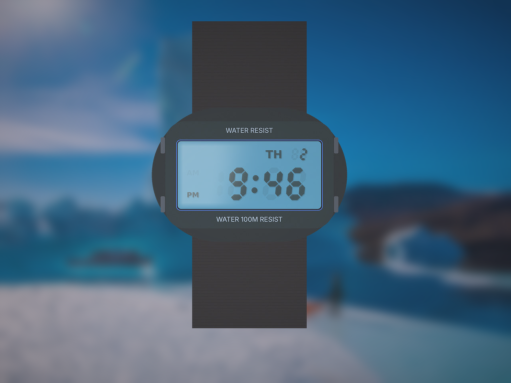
9 h 46 min
